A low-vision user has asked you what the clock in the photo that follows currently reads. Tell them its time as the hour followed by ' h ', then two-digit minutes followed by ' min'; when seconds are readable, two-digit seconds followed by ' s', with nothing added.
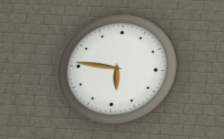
5 h 46 min
